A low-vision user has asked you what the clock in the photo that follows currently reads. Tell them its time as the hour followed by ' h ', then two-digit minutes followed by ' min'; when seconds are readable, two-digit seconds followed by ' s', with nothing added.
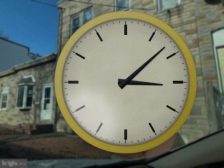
3 h 08 min
